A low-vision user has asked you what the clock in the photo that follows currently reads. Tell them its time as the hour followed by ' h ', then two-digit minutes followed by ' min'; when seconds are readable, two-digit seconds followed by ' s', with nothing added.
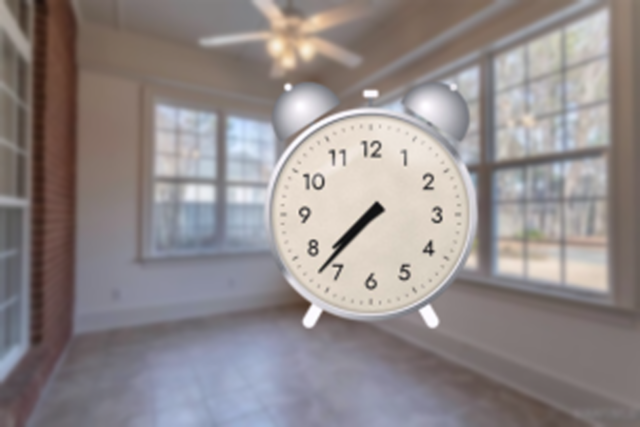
7 h 37 min
